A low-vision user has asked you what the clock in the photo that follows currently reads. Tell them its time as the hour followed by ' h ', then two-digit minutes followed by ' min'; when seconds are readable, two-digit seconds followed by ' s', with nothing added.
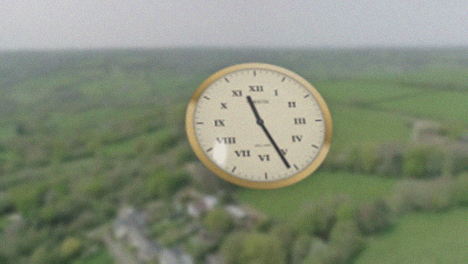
11 h 26 min
